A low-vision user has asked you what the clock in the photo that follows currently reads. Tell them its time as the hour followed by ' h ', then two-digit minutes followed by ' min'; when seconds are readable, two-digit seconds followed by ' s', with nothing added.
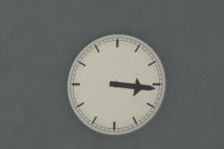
3 h 16 min
